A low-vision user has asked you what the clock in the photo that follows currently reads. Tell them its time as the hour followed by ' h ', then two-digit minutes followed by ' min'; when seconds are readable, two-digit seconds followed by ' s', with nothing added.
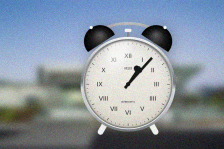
1 h 07 min
